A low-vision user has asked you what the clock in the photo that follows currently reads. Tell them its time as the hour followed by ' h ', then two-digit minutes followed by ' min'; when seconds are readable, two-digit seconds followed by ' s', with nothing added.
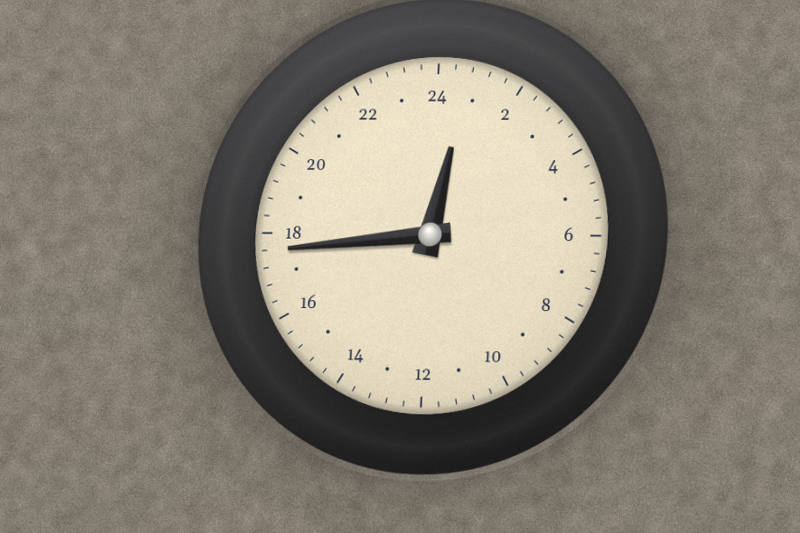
0 h 44 min
